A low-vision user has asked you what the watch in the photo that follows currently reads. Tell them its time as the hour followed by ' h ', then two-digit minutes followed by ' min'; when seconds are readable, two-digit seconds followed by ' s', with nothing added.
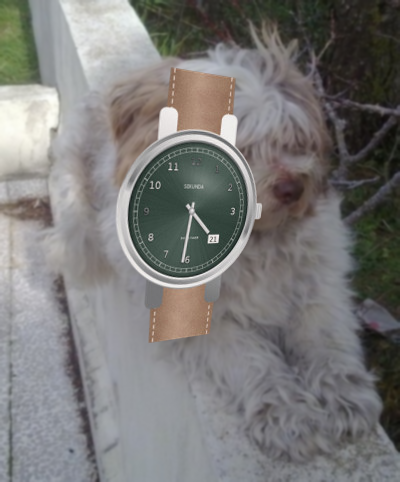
4 h 31 min
